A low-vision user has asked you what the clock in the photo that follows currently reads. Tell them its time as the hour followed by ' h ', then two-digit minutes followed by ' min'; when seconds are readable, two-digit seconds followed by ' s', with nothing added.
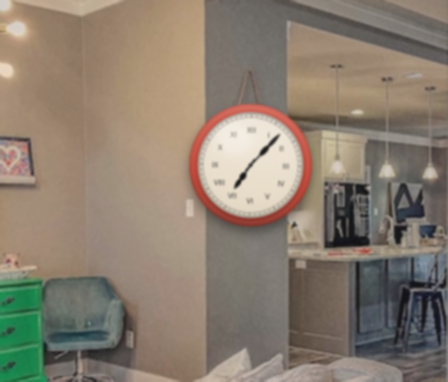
7 h 07 min
